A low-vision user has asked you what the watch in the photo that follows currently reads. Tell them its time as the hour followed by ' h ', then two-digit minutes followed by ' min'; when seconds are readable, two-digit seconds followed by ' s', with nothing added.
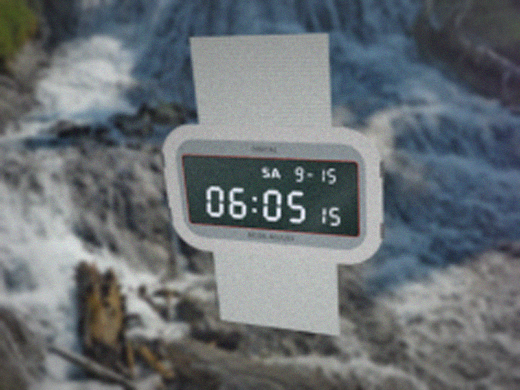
6 h 05 min 15 s
